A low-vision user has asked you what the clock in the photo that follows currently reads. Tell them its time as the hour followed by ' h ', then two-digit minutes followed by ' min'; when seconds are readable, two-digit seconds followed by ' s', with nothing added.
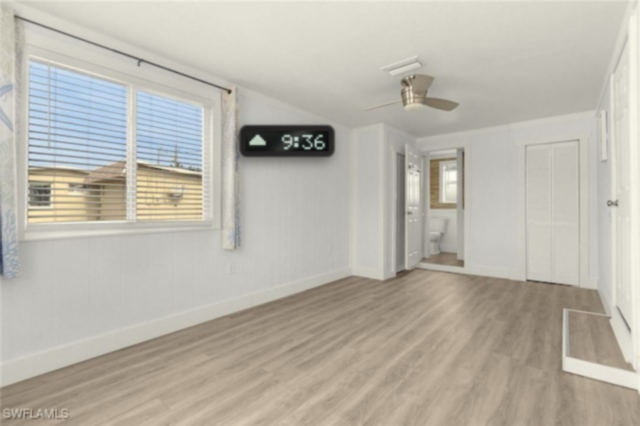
9 h 36 min
